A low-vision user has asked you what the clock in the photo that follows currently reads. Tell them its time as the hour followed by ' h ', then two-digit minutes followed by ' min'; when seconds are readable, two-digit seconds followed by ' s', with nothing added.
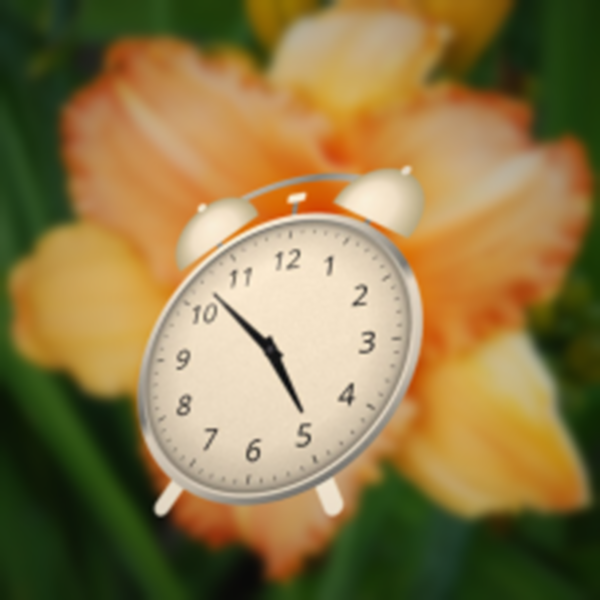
4 h 52 min
